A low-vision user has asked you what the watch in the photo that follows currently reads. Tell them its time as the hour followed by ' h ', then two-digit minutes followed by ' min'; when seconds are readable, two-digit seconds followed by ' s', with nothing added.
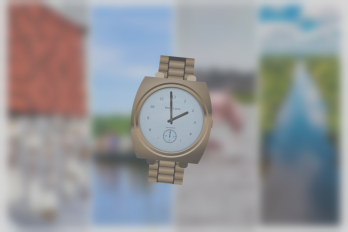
1 h 59 min
